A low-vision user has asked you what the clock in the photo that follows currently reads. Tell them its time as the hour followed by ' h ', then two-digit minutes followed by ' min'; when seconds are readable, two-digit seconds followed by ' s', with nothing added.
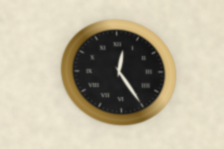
12 h 25 min
